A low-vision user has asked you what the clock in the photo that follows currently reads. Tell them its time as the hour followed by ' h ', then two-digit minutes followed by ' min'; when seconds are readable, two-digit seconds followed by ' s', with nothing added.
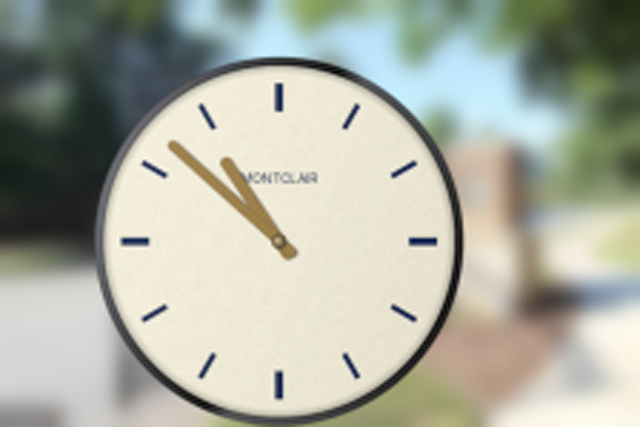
10 h 52 min
